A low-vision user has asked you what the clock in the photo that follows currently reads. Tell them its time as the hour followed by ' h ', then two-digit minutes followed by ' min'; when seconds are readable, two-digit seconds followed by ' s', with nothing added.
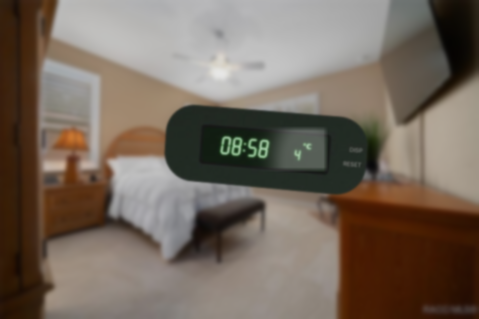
8 h 58 min
